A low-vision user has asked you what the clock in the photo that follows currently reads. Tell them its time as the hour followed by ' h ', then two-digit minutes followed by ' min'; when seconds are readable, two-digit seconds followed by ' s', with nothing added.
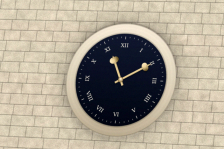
11 h 10 min
